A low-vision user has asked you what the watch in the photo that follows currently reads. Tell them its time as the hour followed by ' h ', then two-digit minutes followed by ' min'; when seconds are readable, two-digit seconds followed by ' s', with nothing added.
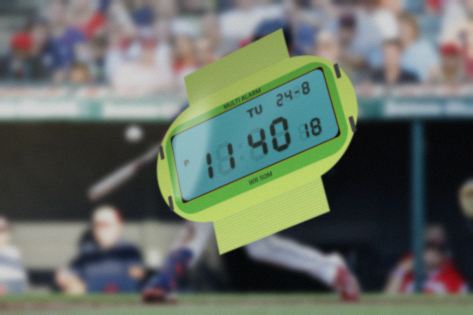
11 h 40 min 18 s
